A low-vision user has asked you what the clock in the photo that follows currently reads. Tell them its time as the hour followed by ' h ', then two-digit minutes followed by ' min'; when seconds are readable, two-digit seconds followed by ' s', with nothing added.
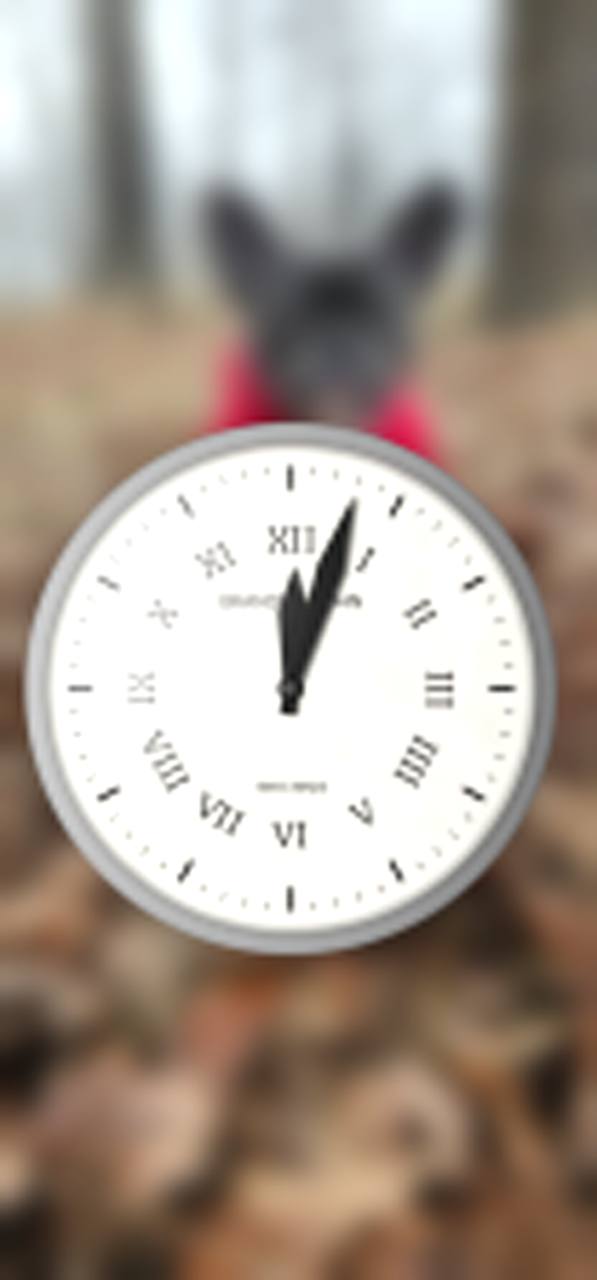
12 h 03 min
